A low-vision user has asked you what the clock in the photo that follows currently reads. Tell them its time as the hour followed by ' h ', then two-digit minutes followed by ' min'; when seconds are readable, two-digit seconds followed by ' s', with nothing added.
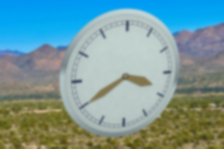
3 h 40 min
